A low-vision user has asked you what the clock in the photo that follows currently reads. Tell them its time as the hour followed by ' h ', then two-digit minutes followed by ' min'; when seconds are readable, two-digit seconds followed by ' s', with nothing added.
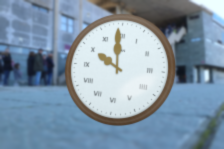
9 h 59 min
